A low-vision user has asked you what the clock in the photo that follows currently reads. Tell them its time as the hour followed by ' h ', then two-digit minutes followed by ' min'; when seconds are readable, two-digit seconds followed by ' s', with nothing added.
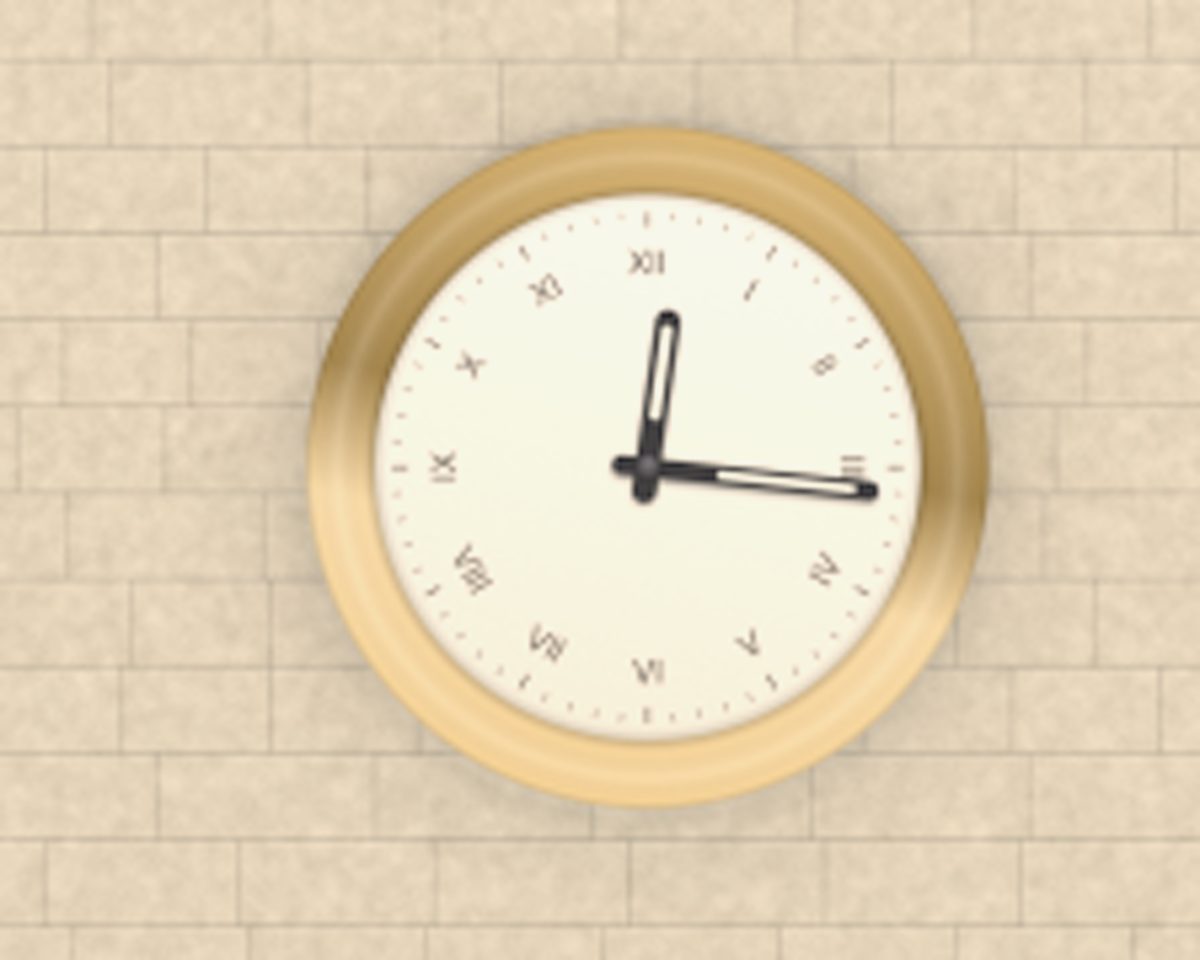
12 h 16 min
